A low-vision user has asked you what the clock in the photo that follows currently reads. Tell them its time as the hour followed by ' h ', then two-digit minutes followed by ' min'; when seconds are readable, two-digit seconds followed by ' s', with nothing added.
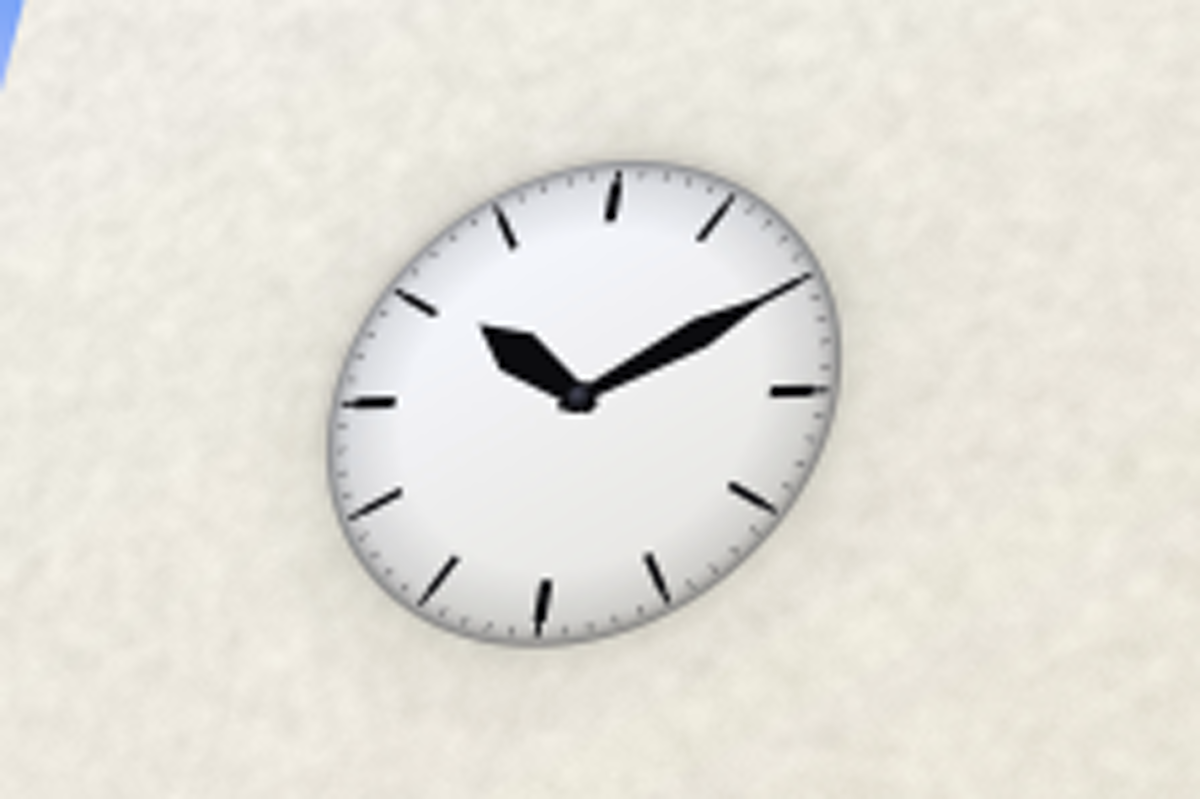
10 h 10 min
